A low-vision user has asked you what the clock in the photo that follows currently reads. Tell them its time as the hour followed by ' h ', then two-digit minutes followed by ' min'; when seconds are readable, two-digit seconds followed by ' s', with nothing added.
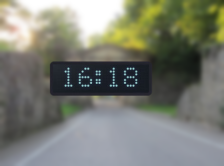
16 h 18 min
